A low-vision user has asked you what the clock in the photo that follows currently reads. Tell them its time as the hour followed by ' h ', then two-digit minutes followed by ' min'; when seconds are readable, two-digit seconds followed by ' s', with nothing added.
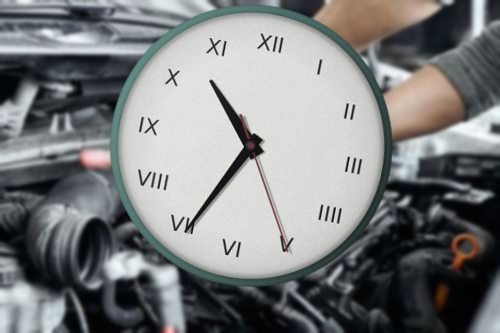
10 h 34 min 25 s
